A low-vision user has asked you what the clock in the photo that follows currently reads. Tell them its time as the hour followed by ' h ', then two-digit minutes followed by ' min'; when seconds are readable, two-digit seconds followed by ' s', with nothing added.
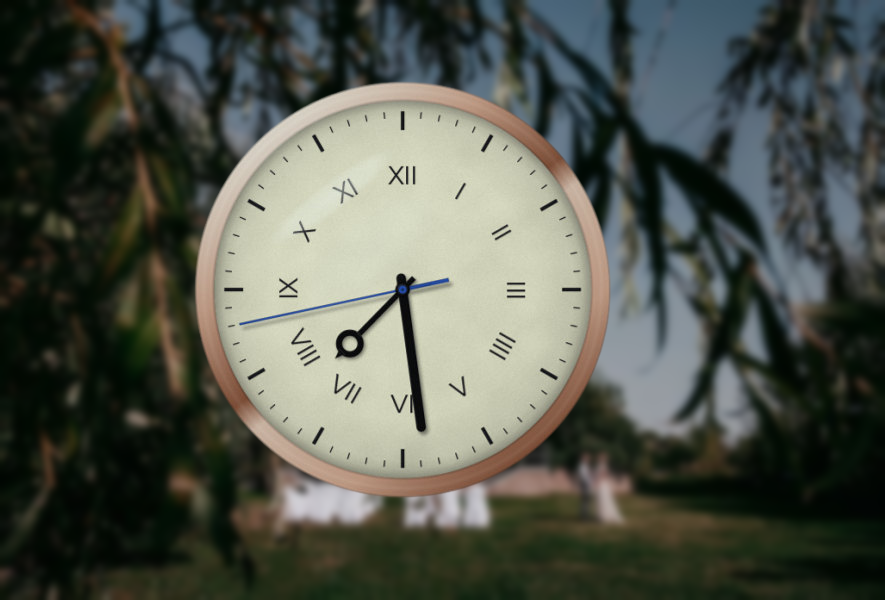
7 h 28 min 43 s
